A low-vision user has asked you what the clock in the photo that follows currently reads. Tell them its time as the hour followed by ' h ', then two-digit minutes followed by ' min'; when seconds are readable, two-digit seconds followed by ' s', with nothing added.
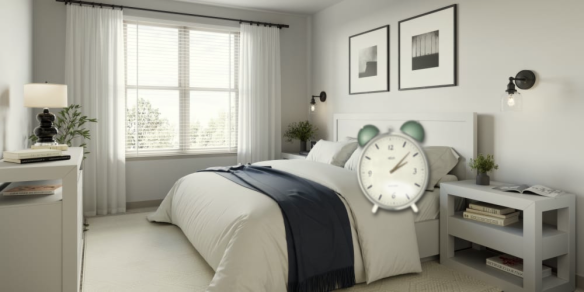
2 h 08 min
